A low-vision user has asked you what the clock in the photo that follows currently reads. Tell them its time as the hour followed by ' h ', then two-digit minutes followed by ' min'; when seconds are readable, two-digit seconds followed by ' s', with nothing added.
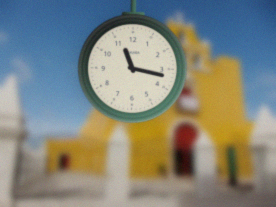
11 h 17 min
